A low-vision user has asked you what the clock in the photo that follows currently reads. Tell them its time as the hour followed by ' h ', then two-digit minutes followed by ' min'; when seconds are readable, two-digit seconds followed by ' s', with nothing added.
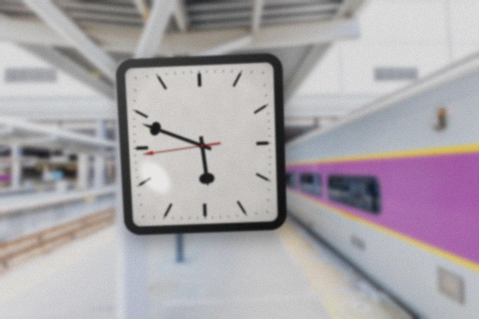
5 h 48 min 44 s
